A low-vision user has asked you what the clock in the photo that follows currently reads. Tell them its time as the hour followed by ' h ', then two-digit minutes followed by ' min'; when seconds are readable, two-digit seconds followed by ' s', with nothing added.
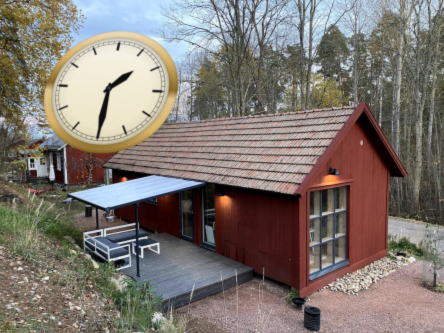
1 h 30 min
